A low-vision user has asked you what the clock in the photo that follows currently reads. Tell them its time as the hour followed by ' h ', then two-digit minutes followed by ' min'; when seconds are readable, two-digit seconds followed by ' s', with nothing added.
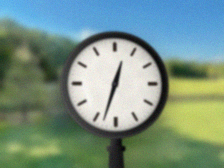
12 h 33 min
